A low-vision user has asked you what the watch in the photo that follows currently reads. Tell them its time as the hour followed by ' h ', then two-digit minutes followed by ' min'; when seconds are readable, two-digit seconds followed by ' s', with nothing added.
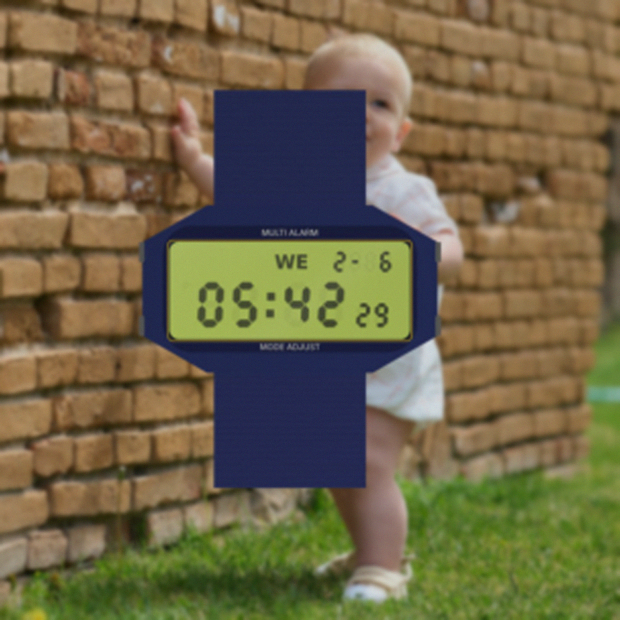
5 h 42 min 29 s
